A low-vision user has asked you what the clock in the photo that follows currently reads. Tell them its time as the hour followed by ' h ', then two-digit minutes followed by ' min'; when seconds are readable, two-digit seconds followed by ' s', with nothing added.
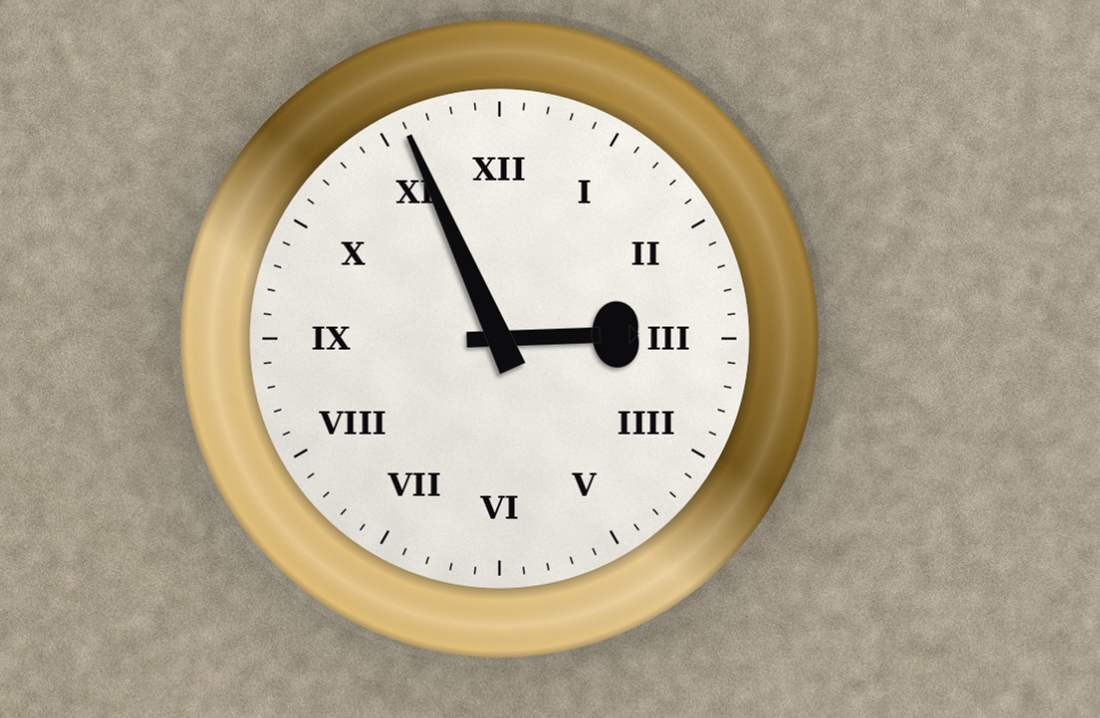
2 h 56 min
